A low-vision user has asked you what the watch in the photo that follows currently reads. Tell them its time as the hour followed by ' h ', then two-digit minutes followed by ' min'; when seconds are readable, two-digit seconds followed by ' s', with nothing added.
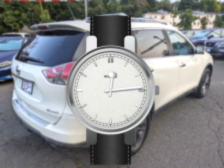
12 h 14 min
